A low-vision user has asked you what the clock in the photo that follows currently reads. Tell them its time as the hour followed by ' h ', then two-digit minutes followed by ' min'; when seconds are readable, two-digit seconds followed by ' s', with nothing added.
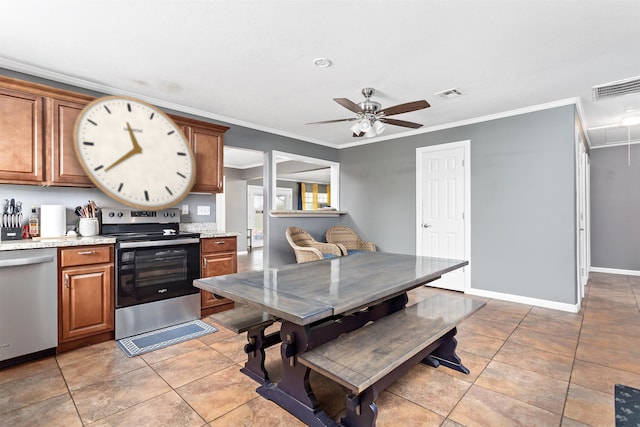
11 h 39 min
